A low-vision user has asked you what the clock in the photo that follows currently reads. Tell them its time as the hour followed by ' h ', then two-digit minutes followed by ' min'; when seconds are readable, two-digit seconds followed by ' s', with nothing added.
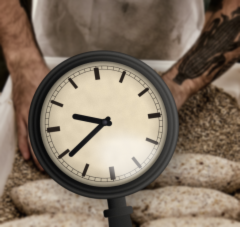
9 h 39 min
